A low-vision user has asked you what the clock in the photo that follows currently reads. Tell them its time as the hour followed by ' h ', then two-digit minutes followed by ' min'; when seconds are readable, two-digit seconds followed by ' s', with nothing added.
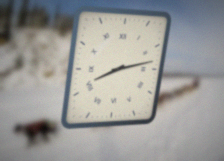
8 h 13 min
